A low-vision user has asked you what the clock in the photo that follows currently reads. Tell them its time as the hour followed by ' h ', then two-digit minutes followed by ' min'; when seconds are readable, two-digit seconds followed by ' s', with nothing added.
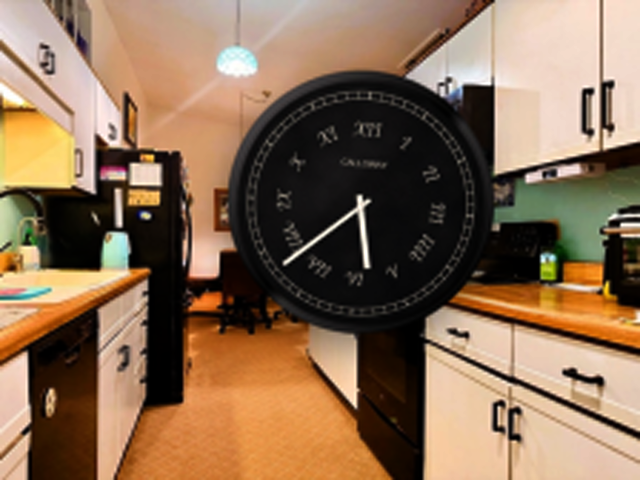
5 h 38 min
